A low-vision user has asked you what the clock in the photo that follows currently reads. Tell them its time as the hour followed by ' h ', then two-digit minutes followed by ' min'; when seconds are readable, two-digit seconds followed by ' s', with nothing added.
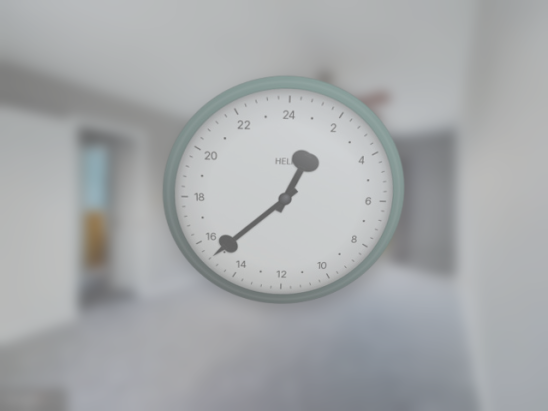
1 h 38 min
